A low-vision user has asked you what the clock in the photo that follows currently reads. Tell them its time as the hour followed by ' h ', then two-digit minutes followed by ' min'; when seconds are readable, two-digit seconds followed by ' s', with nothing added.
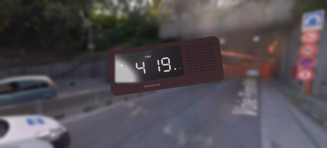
4 h 19 min
